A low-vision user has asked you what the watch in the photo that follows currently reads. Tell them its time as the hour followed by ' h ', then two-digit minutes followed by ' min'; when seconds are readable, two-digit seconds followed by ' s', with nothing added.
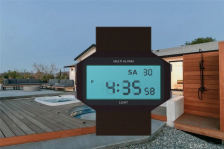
4 h 35 min 58 s
